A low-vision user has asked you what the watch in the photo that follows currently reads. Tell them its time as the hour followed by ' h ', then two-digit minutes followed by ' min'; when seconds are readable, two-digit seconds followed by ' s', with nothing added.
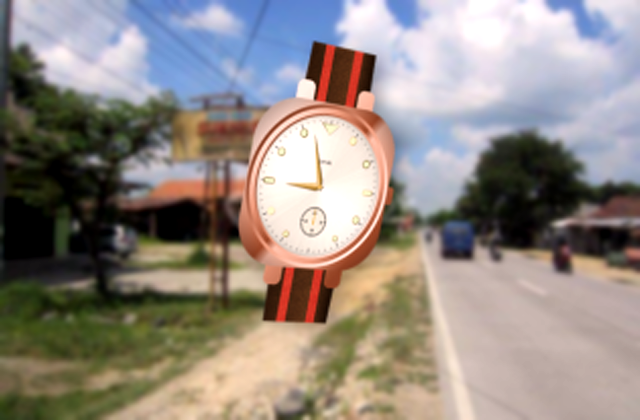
8 h 57 min
